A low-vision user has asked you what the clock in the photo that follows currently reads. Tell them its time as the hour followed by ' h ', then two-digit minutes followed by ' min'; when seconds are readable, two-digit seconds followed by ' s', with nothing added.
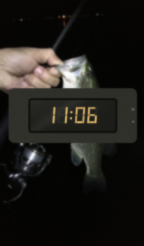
11 h 06 min
